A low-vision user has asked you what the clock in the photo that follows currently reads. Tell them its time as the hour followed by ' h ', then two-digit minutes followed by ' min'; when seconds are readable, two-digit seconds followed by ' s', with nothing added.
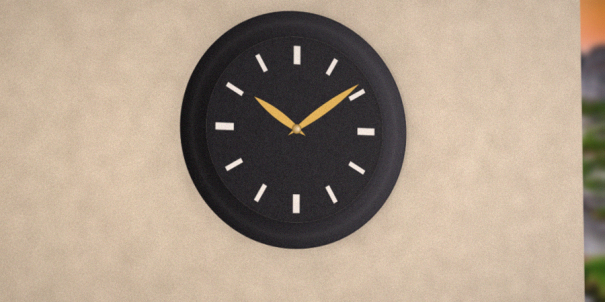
10 h 09 min
